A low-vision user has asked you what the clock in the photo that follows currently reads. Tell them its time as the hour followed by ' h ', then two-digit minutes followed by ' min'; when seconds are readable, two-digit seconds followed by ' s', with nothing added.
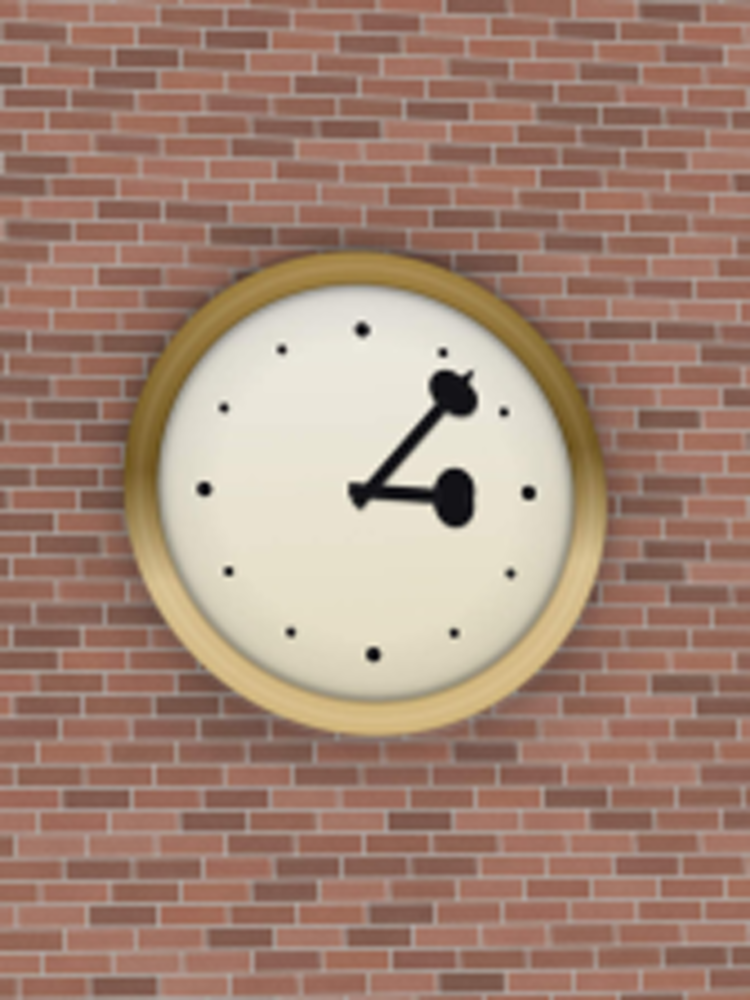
3 h 07 min
